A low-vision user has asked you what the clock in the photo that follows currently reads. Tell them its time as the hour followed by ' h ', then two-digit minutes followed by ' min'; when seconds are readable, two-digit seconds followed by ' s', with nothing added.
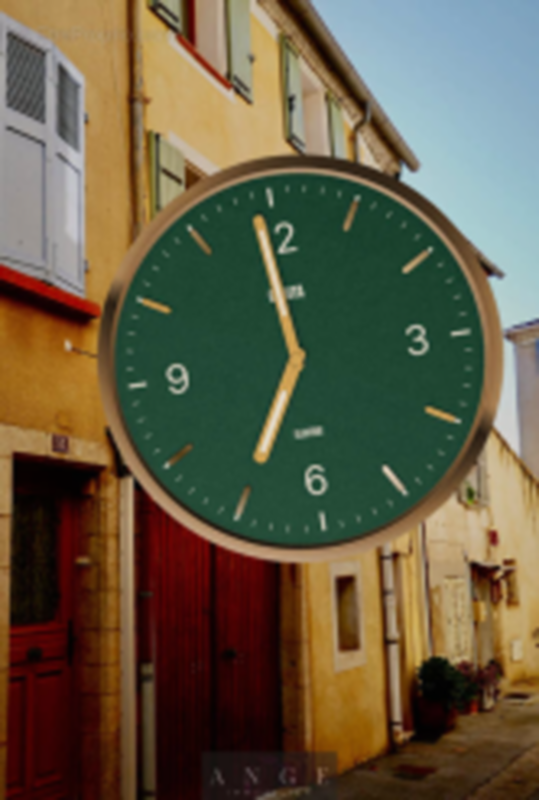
6 h 59 min
